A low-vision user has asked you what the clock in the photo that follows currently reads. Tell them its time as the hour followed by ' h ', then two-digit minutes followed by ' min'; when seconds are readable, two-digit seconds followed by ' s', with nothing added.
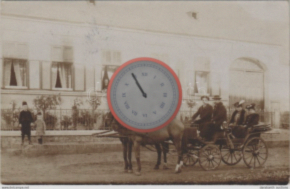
10 h 55 min
